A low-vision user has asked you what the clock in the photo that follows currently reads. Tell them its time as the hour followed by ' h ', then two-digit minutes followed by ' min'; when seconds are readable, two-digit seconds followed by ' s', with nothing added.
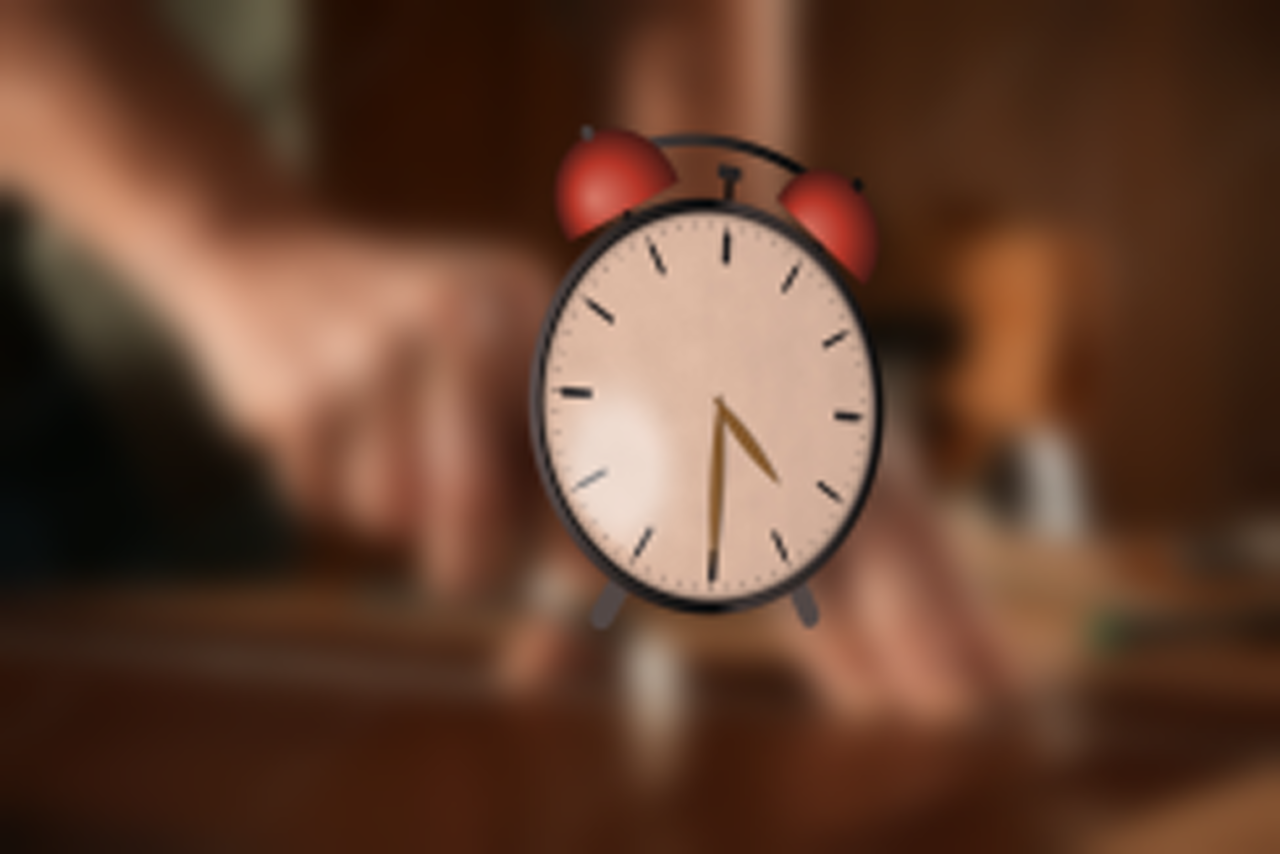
4 h 30 min
